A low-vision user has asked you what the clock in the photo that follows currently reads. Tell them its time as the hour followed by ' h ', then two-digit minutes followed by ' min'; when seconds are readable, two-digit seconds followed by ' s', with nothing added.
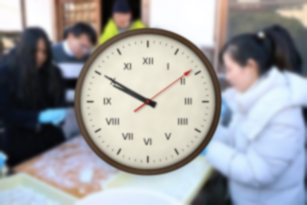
9 h 50 min 09 s
